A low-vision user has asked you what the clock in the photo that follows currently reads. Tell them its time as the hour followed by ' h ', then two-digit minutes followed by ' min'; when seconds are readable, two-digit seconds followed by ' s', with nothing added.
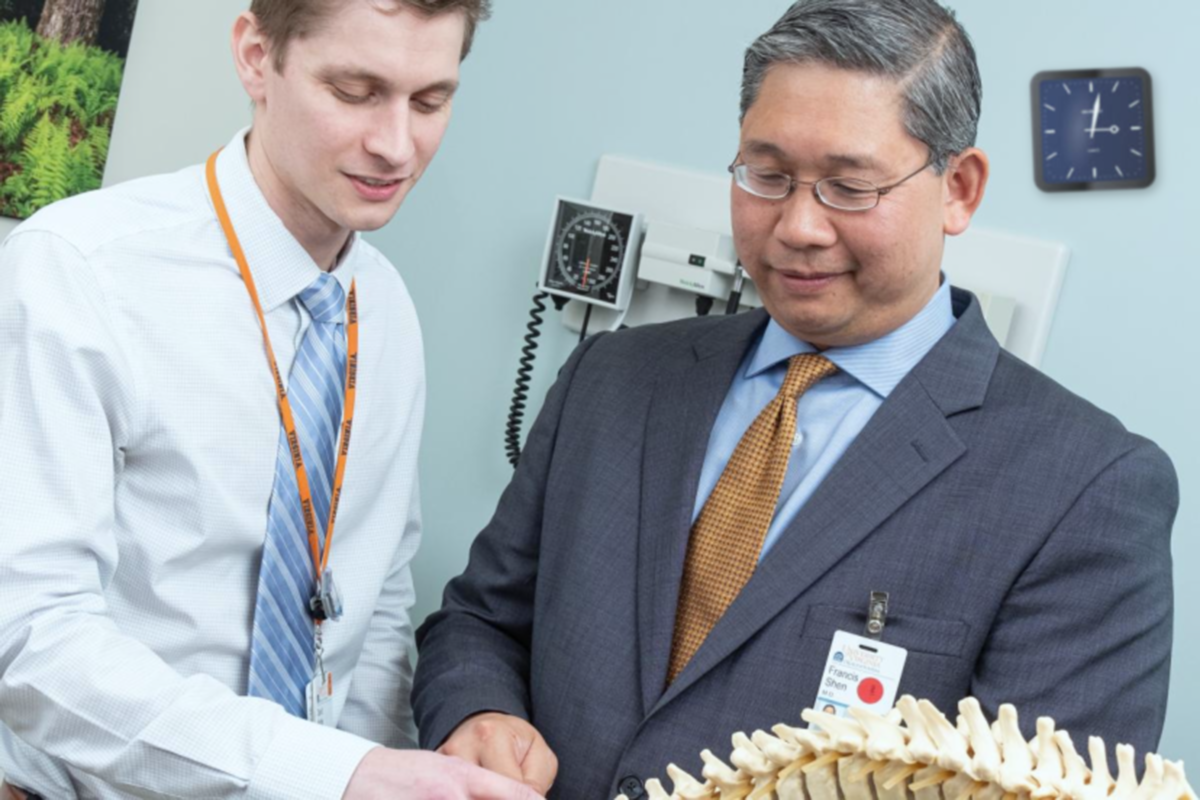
3 h 02 min
